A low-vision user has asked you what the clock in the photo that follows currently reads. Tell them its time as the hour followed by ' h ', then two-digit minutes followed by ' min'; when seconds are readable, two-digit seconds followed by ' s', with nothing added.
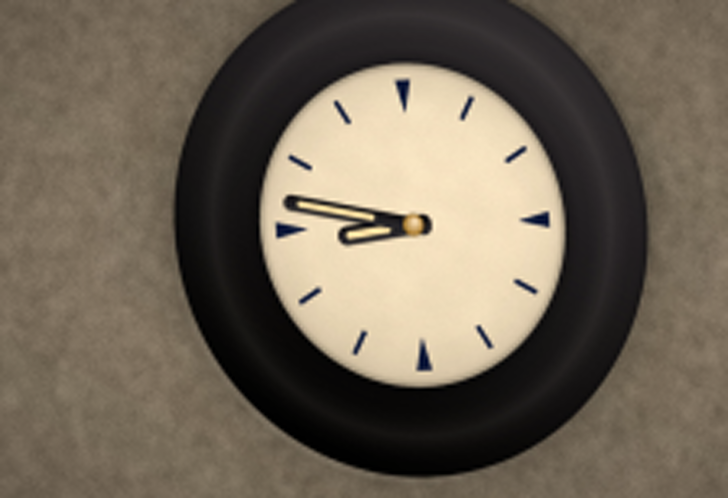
8 h 47 min
